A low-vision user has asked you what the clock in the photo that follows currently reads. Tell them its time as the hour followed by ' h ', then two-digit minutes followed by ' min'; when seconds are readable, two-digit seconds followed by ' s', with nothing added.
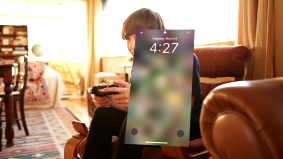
4 h 27 min
